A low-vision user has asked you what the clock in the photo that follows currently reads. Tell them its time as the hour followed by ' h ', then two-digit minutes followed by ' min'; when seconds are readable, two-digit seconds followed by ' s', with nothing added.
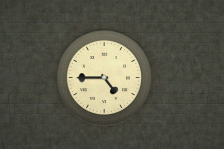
4 h 45 min
